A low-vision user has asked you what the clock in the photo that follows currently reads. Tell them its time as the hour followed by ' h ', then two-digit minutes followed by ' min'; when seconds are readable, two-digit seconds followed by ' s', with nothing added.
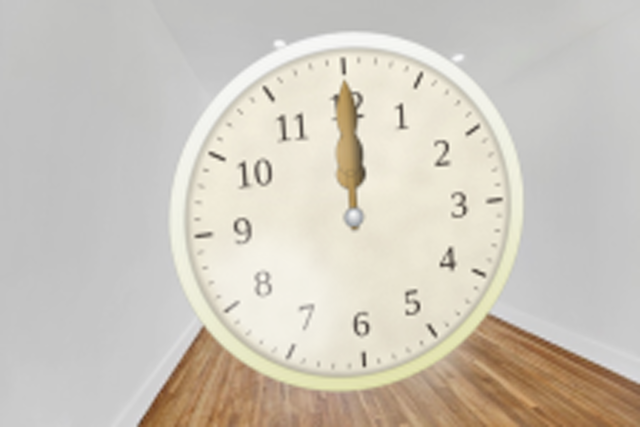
12 h 00 min
